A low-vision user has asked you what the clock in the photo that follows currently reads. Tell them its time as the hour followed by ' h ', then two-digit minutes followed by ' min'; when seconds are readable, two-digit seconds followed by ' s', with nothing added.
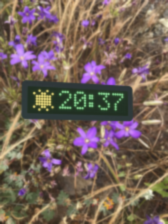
20 h 37 min
